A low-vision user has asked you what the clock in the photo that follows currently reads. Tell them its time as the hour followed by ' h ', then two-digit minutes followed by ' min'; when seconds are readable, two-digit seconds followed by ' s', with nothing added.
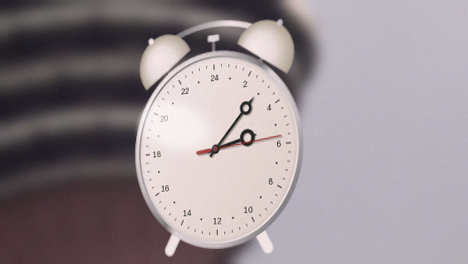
5 h 07 min 14 s
